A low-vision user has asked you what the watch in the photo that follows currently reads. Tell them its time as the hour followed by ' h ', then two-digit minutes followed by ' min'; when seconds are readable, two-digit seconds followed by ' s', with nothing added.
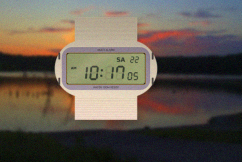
10 h 17 min 05 s
